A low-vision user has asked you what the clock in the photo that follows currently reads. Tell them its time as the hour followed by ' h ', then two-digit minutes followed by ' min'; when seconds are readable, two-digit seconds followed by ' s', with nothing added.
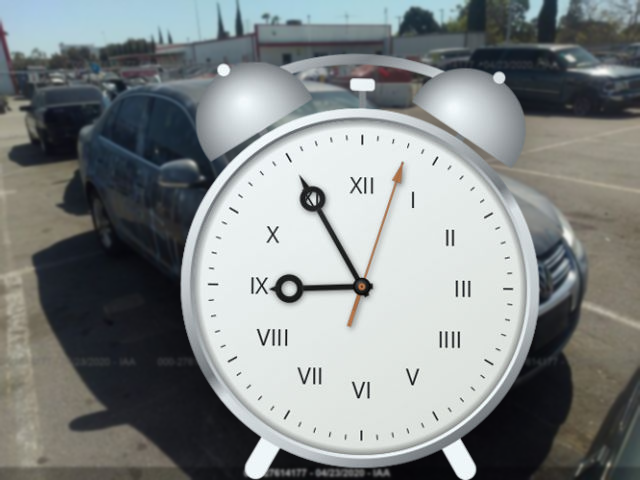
8 h 55 min 03 s
